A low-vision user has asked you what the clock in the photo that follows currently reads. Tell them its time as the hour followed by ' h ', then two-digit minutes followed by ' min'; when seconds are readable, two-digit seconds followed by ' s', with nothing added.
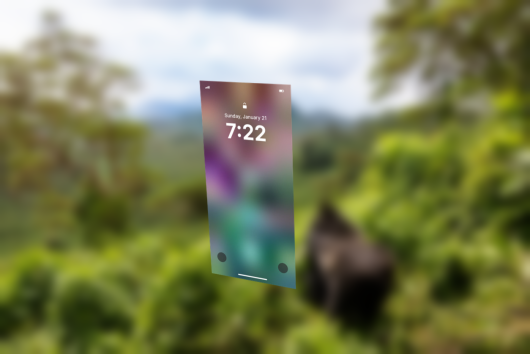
7 h 22 min
